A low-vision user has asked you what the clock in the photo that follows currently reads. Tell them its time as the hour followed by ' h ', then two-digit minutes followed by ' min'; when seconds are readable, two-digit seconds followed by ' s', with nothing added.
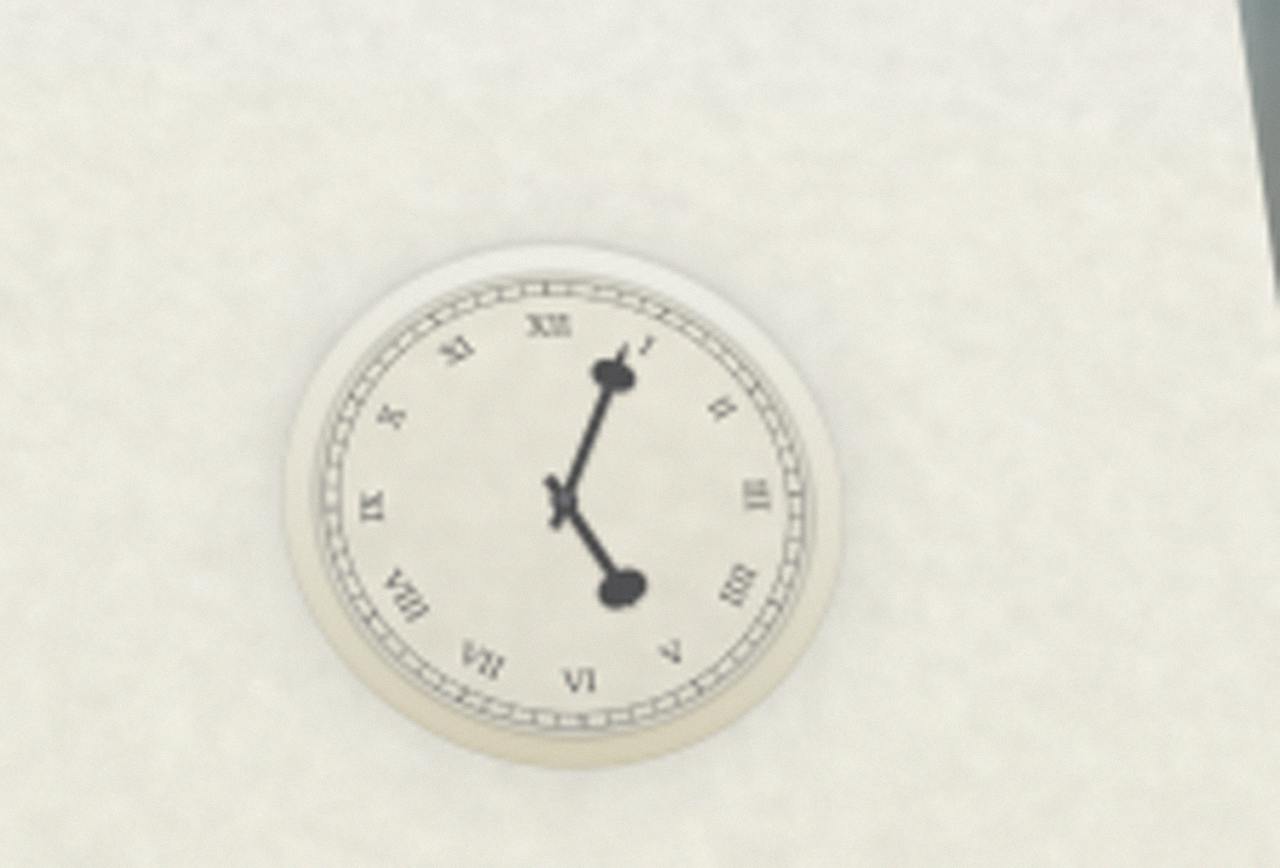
5 h 04 min
